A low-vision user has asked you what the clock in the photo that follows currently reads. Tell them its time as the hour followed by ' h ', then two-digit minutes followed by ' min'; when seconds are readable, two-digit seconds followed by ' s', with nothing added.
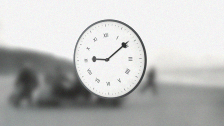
9 h 09 min
